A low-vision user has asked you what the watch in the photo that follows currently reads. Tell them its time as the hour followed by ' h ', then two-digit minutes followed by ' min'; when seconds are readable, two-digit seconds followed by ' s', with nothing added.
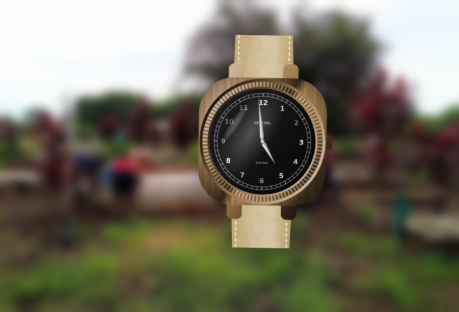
4 h 59 min
